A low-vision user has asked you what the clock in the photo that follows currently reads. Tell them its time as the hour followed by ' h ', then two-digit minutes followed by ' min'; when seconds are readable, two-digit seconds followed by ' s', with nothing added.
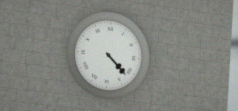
4 h 22 min
